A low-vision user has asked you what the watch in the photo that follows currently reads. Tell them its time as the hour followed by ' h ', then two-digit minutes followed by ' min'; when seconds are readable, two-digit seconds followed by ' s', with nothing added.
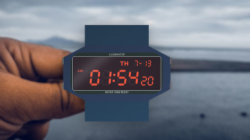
1 h 54 min 20 s
